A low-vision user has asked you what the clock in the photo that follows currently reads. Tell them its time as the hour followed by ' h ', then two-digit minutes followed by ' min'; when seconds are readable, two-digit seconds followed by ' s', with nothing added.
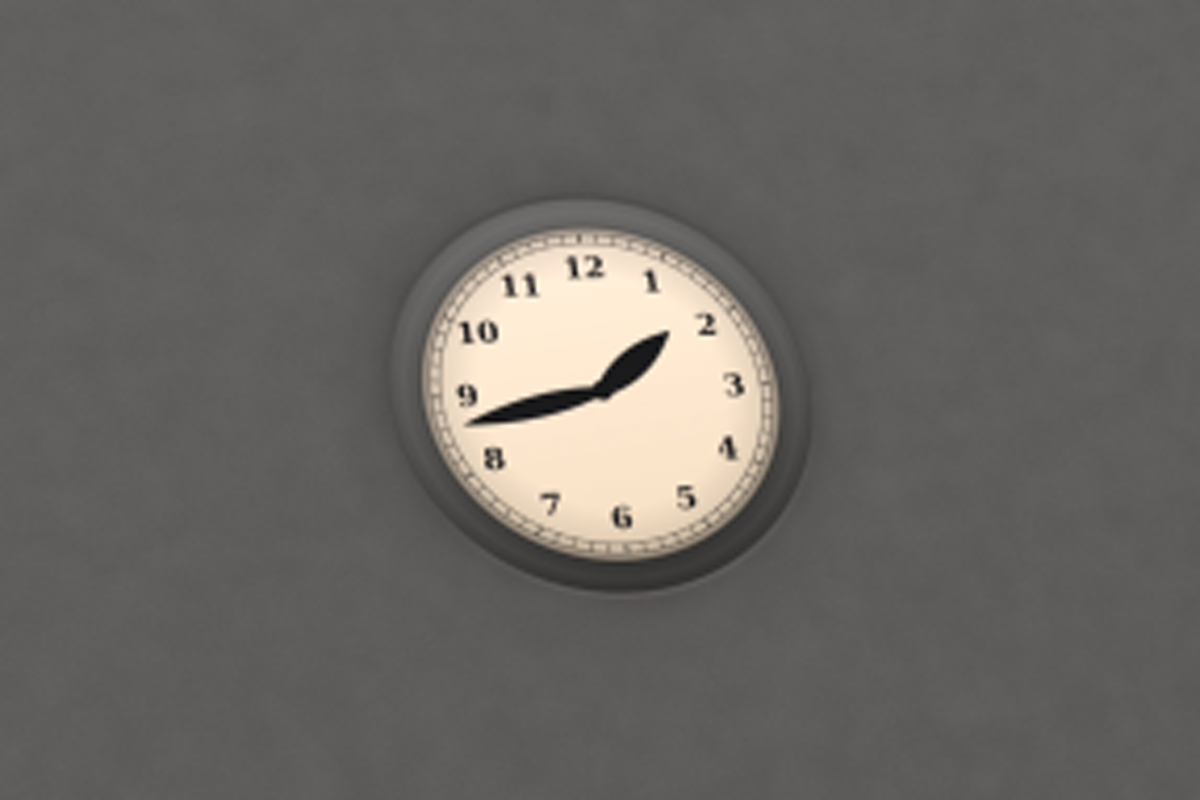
1 h 43 min
